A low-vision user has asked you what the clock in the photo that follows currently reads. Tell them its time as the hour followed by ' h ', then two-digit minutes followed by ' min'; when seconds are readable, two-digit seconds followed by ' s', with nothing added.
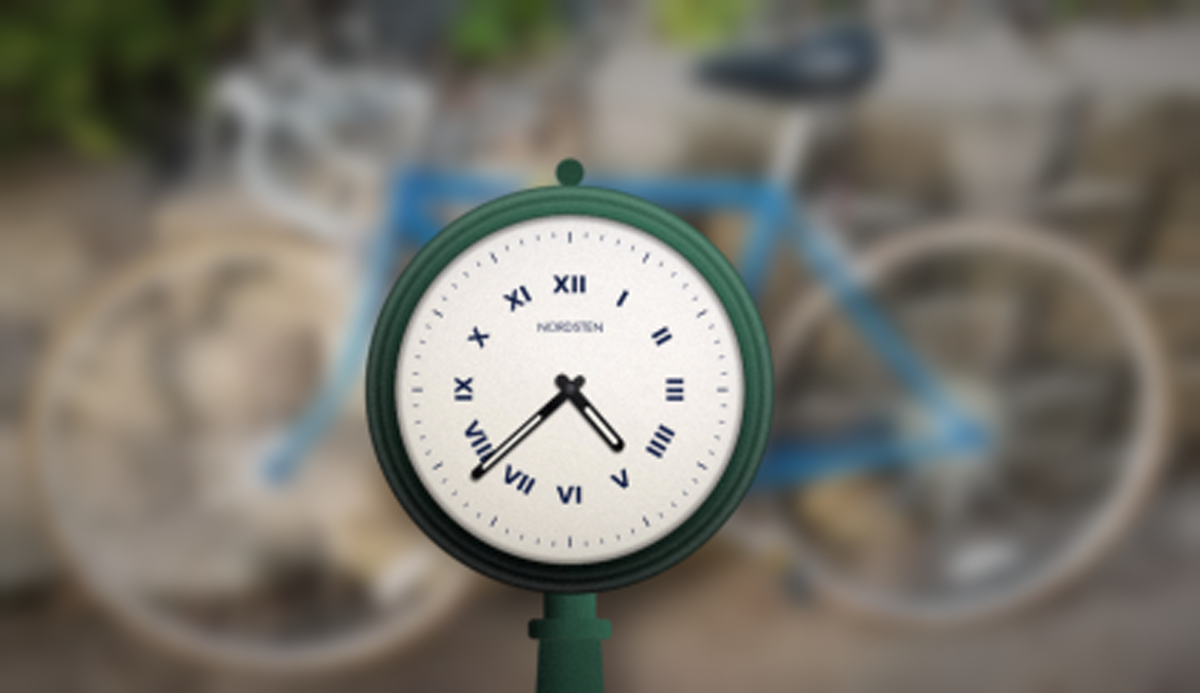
4 h 38 min
